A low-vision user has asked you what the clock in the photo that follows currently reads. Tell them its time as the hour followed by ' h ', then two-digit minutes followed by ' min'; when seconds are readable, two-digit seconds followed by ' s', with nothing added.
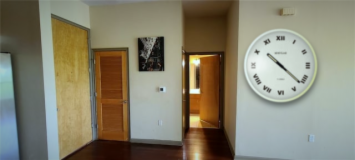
10 h 22 min
